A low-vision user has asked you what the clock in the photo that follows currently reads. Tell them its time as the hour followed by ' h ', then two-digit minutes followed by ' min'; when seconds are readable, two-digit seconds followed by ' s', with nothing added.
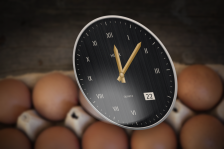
12 h 08 min
